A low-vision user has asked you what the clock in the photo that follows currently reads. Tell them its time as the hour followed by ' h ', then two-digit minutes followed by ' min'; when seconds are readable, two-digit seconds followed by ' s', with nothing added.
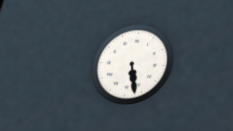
5 h 27 min
